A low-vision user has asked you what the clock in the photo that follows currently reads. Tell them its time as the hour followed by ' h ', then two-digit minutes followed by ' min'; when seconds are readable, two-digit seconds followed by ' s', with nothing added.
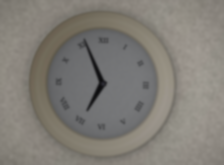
6 h 56 min
